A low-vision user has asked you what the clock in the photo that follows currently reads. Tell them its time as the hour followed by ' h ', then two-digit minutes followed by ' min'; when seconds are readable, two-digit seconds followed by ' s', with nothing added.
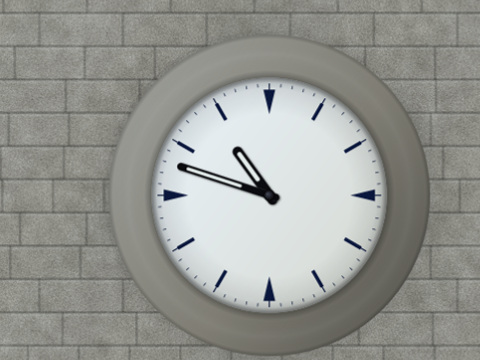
10 h 48 min
